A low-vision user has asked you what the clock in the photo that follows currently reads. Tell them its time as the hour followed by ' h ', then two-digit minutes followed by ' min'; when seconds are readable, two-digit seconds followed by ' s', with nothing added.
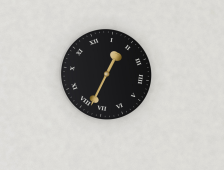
1 h 38 min
